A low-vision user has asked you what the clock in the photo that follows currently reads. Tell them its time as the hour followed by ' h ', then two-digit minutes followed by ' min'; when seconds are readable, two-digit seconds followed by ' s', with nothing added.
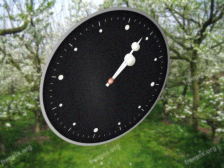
1 h 04 min
